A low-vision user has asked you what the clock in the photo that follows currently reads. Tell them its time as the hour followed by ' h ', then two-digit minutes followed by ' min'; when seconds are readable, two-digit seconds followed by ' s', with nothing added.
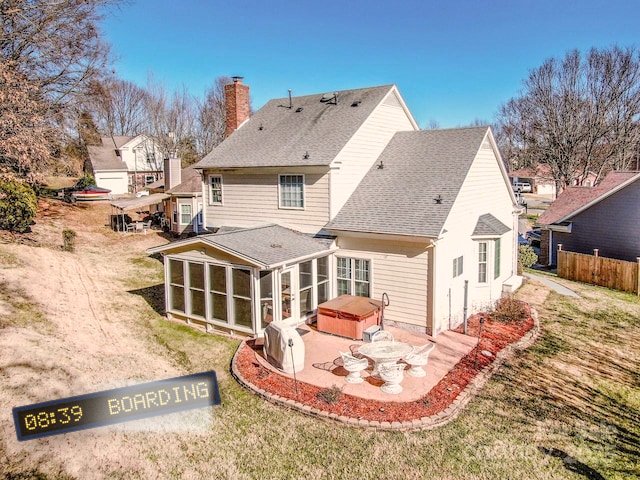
8 h 39 min
